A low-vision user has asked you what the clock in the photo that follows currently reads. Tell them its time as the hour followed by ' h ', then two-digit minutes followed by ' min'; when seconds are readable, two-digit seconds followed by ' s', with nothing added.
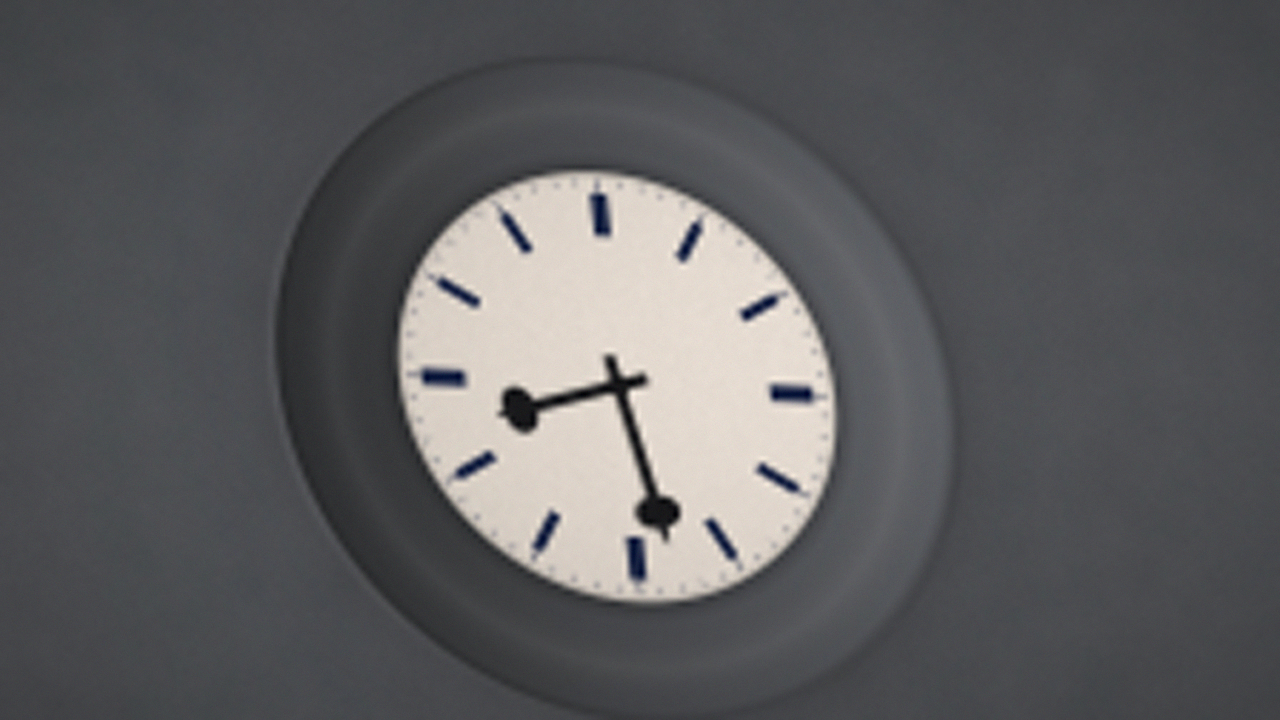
8 h 28 min
